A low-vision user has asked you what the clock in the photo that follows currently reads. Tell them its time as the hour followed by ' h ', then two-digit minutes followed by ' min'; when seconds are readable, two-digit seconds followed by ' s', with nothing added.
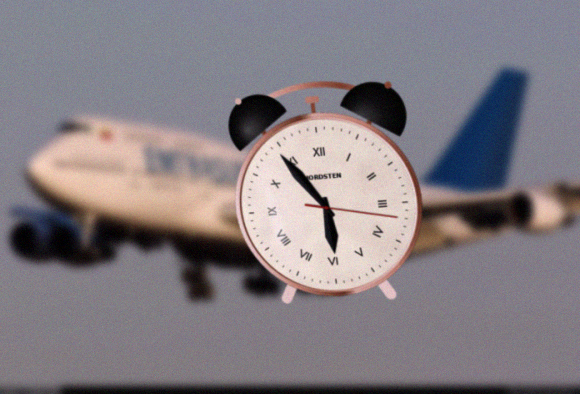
5 h 54 min 17 s
